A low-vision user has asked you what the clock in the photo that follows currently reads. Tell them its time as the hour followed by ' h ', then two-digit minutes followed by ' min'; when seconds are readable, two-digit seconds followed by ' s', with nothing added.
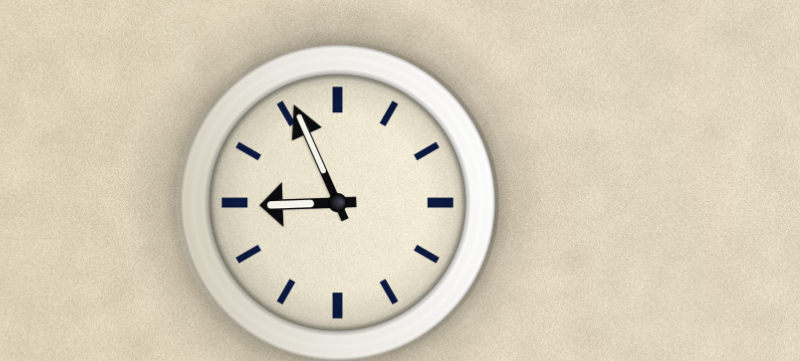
8 h 56 min
